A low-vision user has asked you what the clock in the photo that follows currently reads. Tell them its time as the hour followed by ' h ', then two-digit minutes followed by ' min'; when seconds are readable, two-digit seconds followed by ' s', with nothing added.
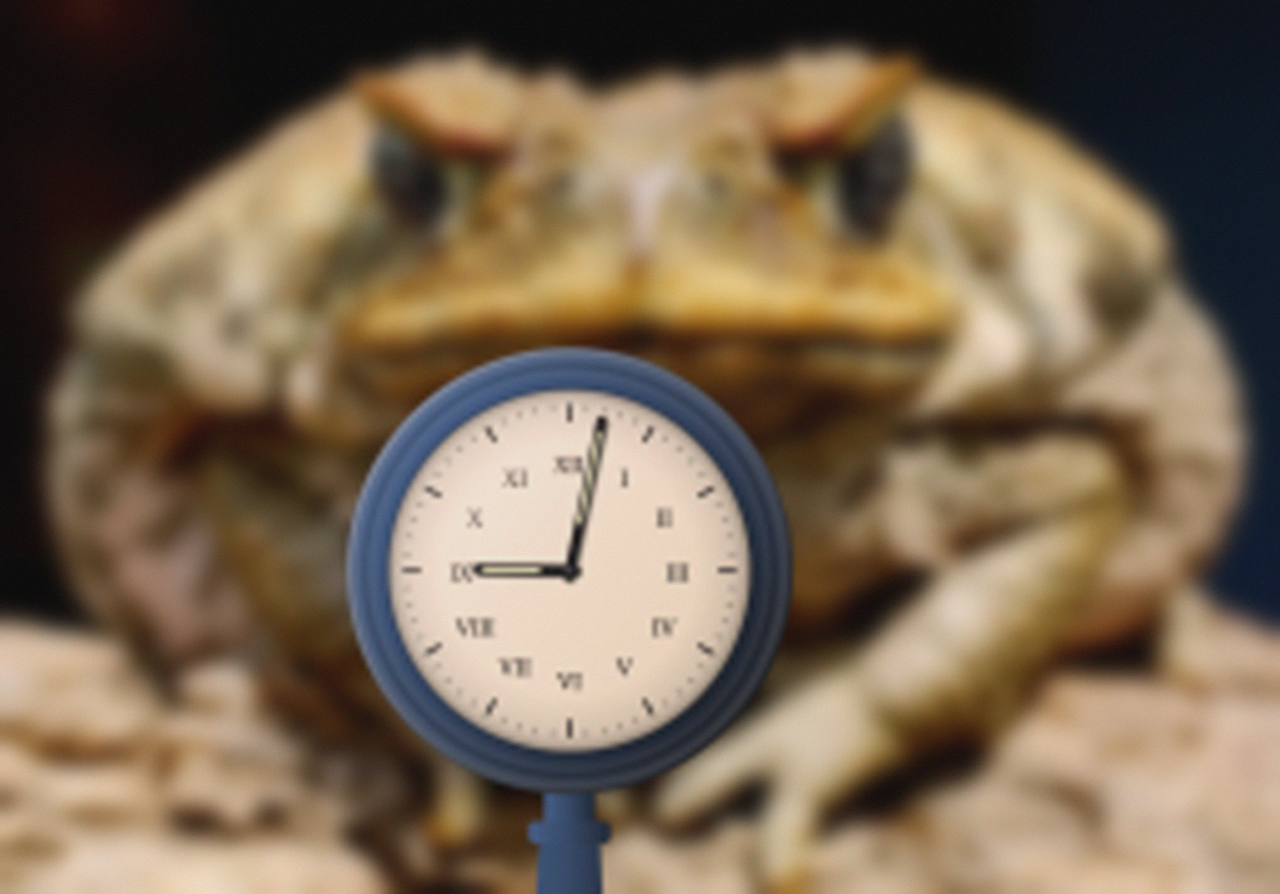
9 h 02 min
